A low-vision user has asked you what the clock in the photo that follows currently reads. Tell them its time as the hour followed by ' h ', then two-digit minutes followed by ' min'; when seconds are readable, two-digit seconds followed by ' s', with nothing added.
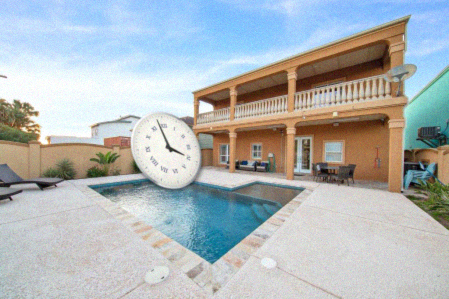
3 h 58 min
